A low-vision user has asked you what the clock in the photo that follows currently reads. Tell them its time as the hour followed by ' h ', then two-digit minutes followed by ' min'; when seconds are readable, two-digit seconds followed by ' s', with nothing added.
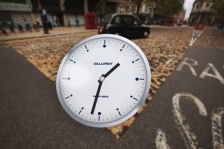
1 h 32 min
